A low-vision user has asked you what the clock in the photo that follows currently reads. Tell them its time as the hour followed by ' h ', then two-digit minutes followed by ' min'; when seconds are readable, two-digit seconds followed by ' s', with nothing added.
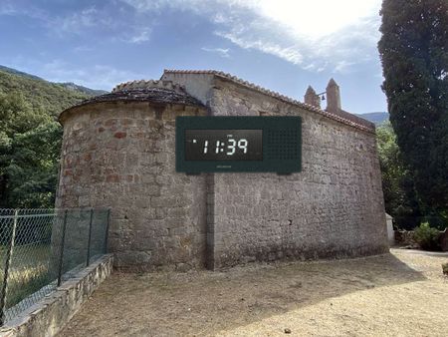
11 h 39 min
